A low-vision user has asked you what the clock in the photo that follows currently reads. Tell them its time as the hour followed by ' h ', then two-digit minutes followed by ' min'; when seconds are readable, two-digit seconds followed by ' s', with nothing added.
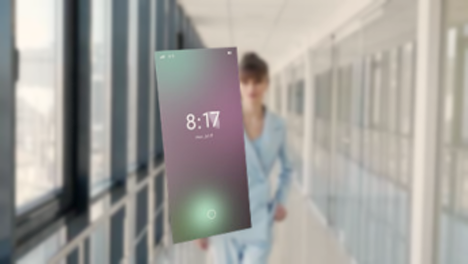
8 h 17 min
